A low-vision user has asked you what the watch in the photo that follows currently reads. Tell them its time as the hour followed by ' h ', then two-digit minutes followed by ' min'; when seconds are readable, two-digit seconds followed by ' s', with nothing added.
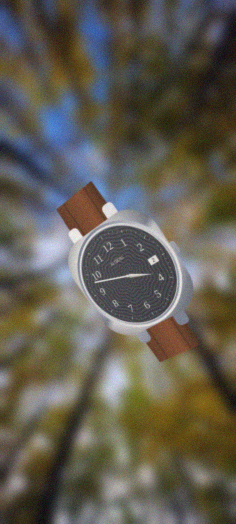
3 h 48 min
